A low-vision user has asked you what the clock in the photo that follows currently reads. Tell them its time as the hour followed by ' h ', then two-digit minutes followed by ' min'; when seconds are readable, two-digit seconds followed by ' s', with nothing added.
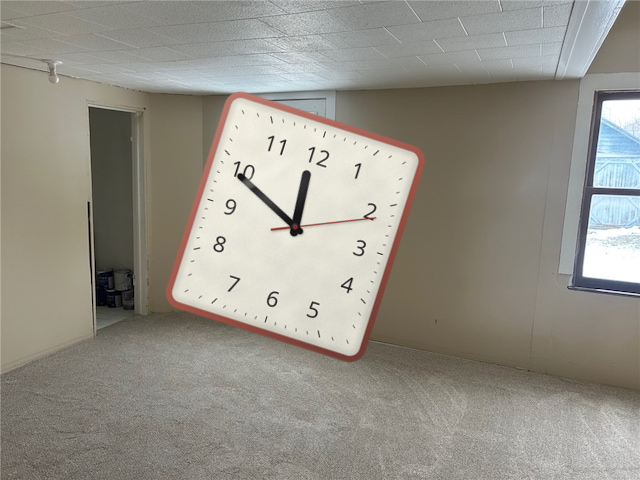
11 h 49 min 11 s
